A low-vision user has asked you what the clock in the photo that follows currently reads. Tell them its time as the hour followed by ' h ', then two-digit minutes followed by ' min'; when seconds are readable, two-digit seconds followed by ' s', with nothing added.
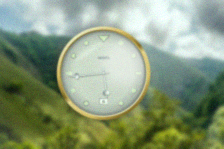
5 h 44 min
